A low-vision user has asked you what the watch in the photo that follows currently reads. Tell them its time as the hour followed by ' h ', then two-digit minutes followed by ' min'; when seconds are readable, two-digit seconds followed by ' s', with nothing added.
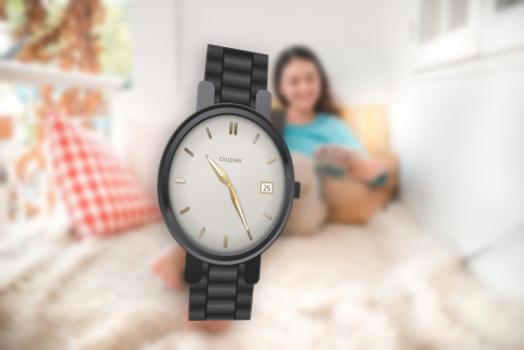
10 h 25 min
